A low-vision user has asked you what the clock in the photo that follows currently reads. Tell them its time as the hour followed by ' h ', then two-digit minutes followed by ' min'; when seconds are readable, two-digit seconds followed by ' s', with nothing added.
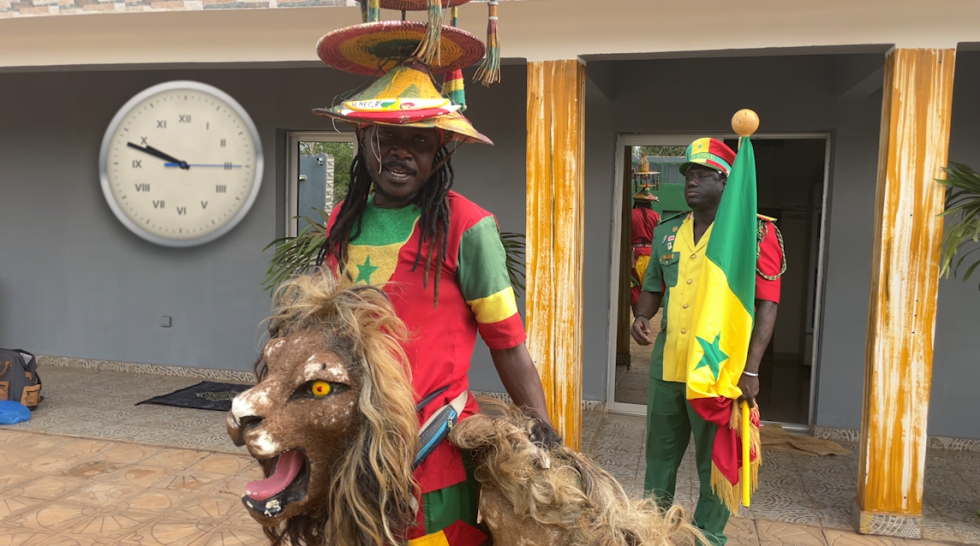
9 h 48 min 15 s
